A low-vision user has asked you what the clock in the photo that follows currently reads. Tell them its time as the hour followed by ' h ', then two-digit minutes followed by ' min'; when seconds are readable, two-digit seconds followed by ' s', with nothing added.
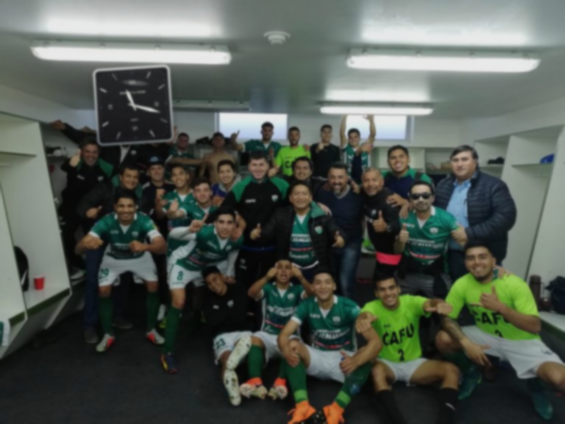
11 h 18 min
